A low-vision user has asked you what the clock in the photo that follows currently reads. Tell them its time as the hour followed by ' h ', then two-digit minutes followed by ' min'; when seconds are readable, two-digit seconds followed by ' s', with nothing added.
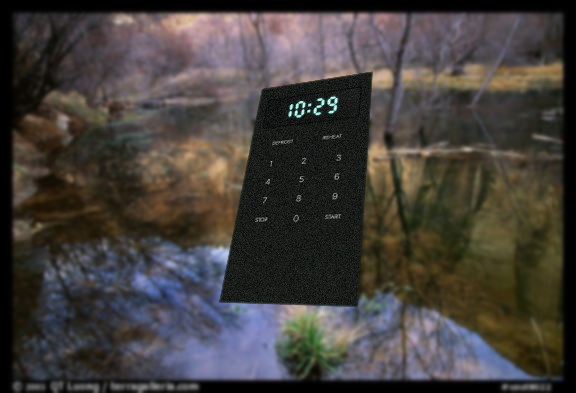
10 h 29 min
